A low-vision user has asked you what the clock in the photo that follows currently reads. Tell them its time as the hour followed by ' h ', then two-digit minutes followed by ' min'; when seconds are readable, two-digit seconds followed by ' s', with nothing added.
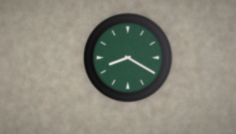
8 h 20 min
